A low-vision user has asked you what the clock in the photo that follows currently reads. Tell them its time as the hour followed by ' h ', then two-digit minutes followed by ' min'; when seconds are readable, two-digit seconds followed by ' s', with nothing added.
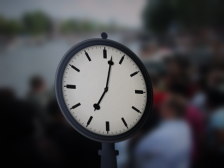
7 h 02 min
